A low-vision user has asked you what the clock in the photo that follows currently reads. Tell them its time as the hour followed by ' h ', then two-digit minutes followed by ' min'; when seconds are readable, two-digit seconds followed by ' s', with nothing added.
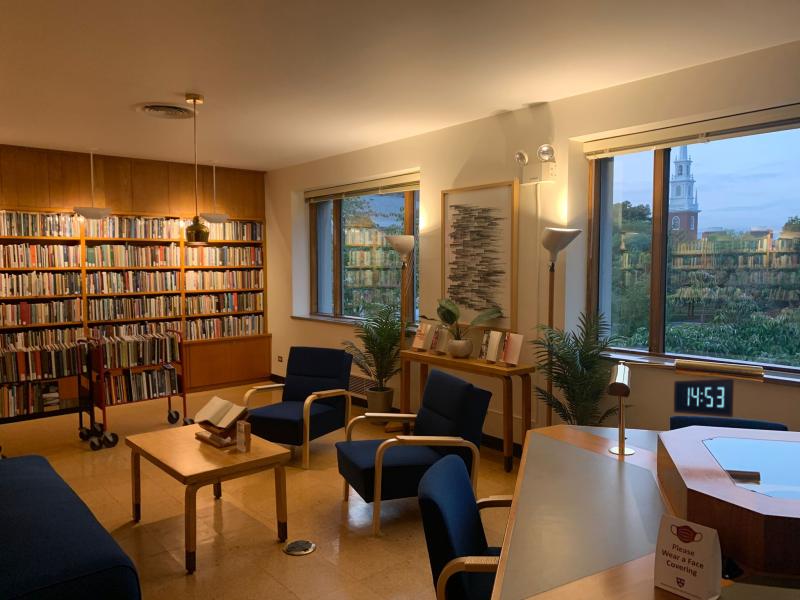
14 h 53 min
